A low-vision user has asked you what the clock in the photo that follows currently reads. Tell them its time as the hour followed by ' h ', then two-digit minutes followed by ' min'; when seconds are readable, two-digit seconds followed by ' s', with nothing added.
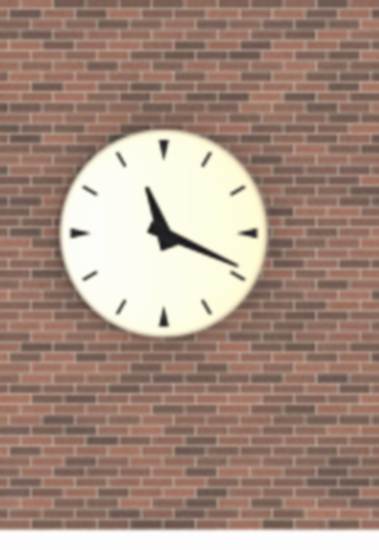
11 h 19 min
